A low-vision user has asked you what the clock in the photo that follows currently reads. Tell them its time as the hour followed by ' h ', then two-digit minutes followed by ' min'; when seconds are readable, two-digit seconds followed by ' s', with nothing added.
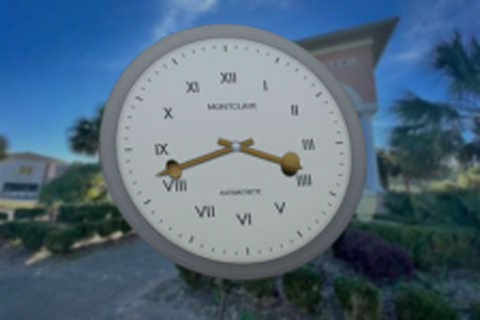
3 h 42 min
